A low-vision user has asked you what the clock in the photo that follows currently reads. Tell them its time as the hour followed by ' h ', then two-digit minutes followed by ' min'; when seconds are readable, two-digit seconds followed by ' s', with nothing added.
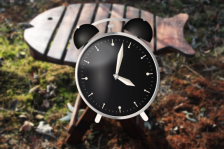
4 h 03 min
